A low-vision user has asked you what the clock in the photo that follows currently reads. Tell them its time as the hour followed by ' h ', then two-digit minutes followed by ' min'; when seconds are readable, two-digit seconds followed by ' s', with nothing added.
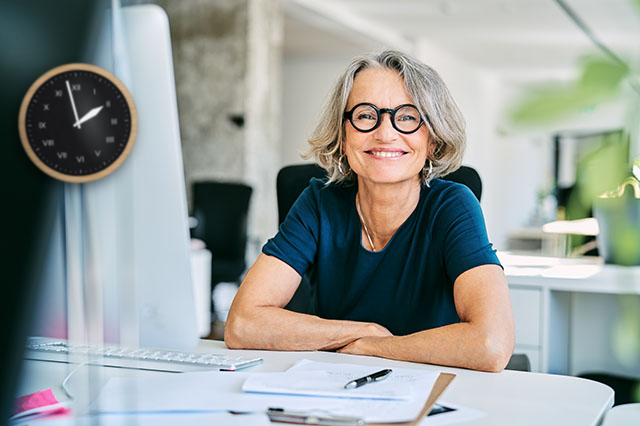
1 h 58 min
